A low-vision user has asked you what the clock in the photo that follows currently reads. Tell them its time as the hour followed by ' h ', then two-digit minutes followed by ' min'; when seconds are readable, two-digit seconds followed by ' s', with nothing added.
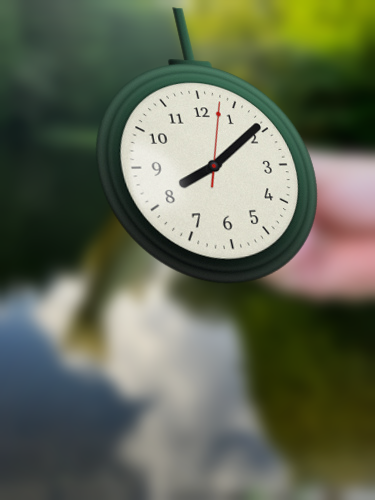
8 h 09 min 03 s
